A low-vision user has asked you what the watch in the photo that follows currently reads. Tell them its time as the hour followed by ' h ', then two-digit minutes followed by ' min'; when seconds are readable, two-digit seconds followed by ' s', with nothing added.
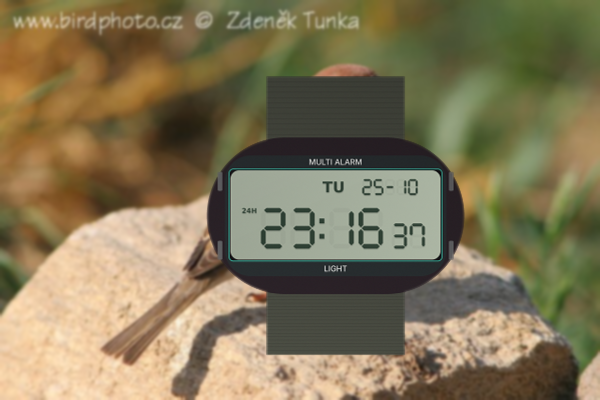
23 h 16 min 37 s
